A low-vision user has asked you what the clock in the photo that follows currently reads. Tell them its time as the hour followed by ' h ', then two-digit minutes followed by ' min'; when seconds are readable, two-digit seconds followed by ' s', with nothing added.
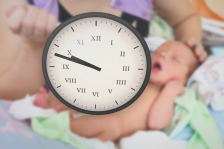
9 h 48 min
